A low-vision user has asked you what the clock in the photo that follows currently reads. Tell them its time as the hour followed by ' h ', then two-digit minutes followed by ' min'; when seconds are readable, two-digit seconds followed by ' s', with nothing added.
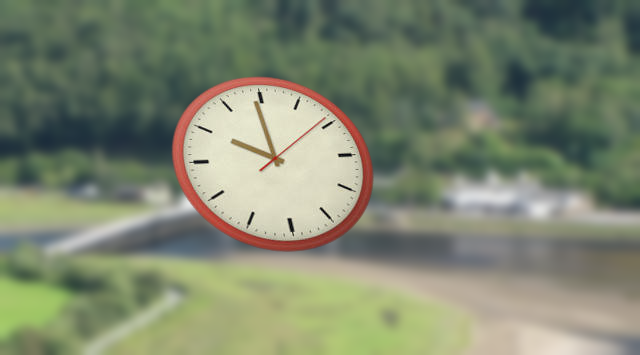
9 h 59 min 09 s
